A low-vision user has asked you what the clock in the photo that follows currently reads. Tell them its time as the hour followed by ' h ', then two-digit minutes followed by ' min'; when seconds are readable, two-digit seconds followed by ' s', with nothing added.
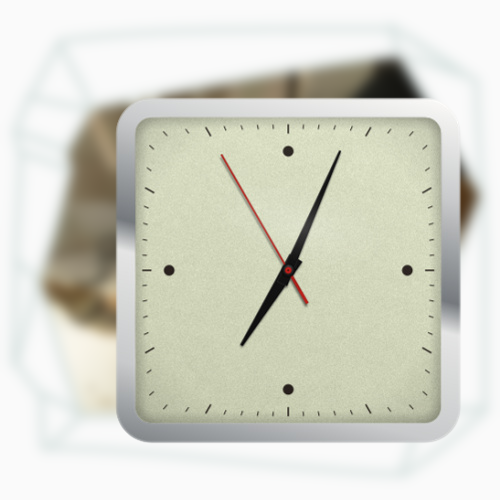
7 h 03 min 55 s
